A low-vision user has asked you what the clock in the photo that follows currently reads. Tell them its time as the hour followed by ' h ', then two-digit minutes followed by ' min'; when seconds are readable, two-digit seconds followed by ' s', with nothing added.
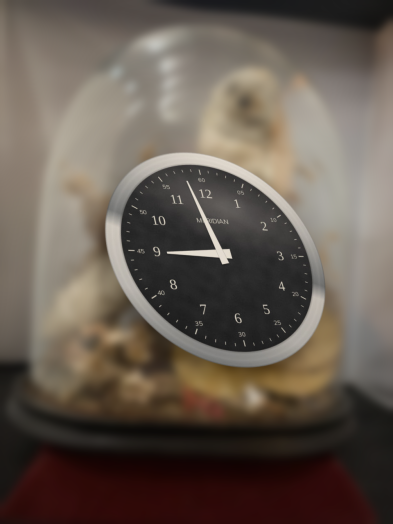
8 h 58 min
